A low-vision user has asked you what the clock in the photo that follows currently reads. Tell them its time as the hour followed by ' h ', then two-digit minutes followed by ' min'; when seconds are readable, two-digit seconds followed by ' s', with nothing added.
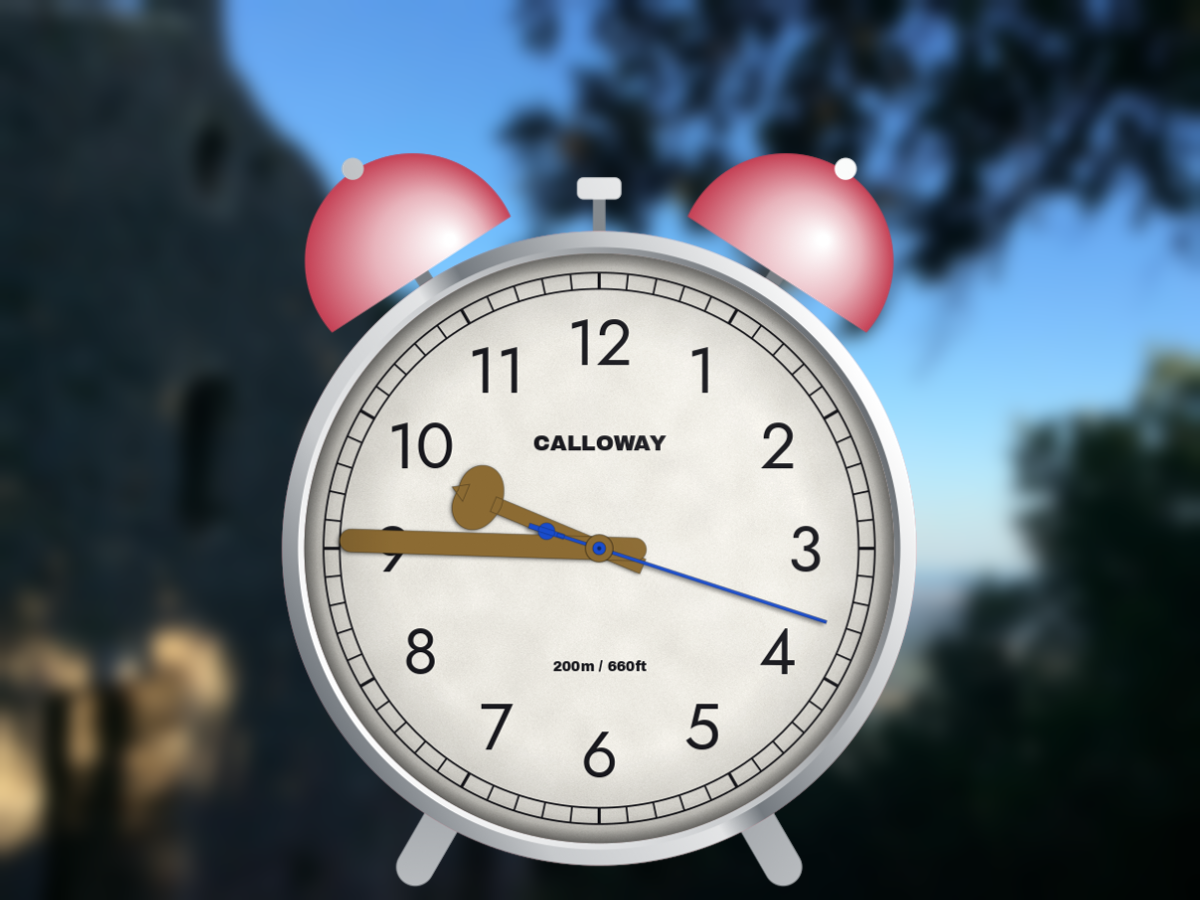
9 h 45 min 18 s
